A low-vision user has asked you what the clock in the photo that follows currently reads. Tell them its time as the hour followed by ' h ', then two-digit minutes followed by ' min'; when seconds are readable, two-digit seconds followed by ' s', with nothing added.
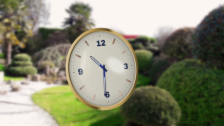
10 h 31 min
